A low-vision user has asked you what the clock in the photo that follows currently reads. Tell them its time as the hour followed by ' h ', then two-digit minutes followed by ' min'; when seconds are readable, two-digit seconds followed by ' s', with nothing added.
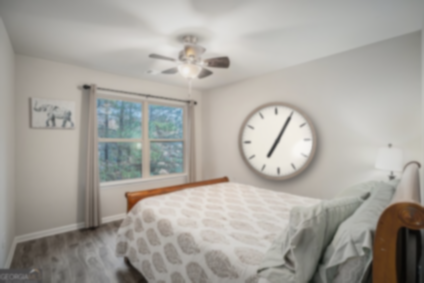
7 h 05 min
